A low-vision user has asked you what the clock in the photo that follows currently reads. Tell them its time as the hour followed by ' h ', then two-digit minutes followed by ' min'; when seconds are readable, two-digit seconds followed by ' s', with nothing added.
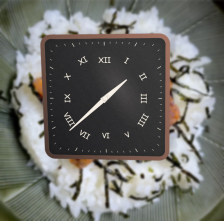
1 h 38 min
